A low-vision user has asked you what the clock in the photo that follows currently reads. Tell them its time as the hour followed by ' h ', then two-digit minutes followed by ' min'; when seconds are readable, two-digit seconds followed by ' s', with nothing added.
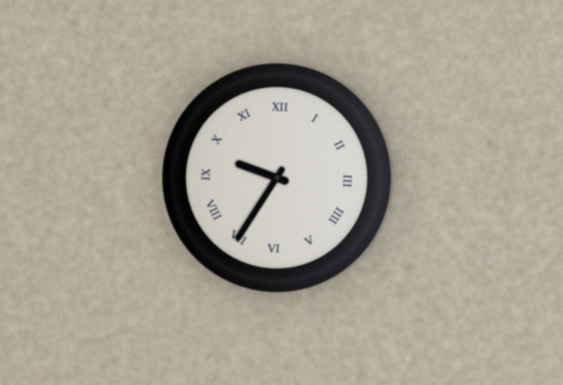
9 h 35 min
